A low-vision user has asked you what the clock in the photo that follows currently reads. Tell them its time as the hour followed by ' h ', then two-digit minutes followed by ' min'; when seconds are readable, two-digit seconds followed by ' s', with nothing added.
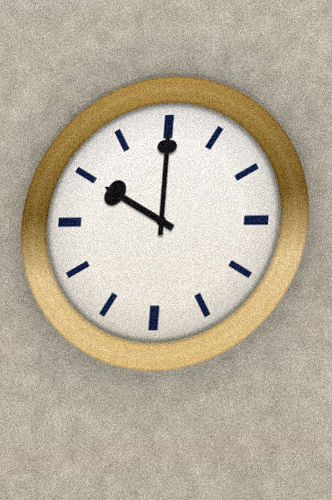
10 h 00 min
